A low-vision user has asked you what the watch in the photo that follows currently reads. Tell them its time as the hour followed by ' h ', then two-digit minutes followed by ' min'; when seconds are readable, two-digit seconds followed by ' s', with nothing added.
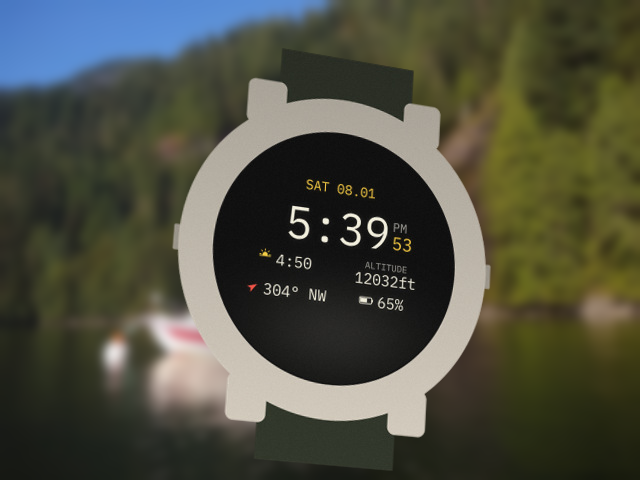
5 h 39 min 53 s
